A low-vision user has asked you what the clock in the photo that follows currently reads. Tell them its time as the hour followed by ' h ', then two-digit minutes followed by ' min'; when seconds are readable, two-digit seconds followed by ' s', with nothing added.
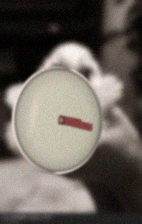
3 h 17 min
